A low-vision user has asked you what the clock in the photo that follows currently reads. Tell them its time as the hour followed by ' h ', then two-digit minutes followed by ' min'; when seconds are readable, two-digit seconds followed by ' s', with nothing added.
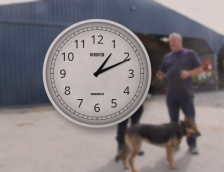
1 h 11 min
